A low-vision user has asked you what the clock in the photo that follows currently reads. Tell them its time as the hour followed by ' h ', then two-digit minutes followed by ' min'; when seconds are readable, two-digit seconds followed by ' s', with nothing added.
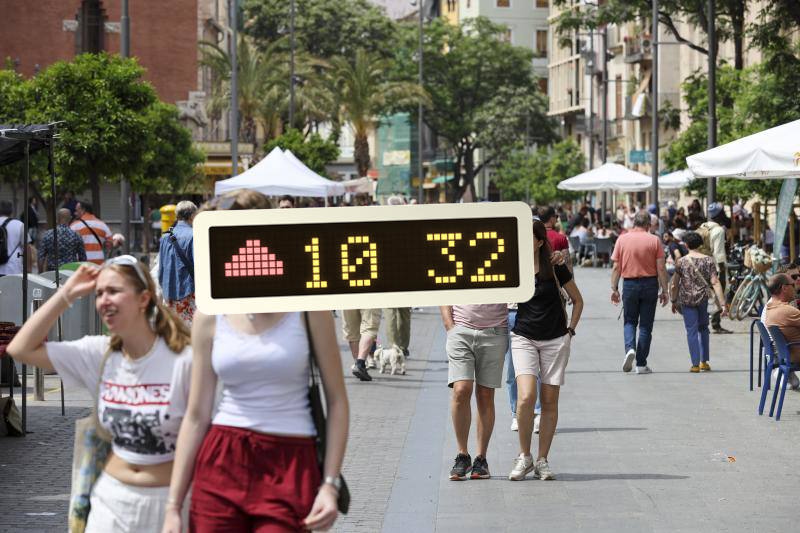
10 h 32 min
